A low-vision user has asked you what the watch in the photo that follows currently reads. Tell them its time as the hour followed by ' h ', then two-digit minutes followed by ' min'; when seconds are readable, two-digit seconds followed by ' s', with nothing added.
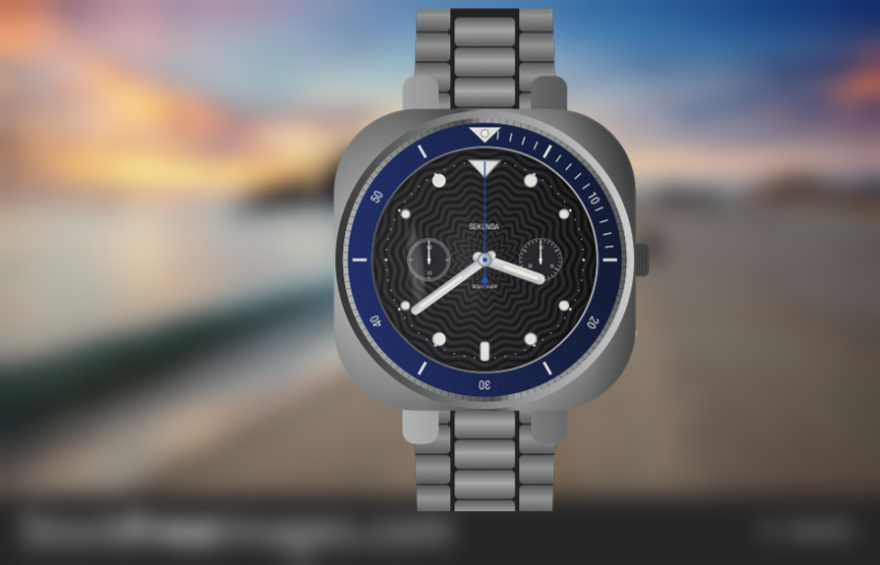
3 h 39 min
